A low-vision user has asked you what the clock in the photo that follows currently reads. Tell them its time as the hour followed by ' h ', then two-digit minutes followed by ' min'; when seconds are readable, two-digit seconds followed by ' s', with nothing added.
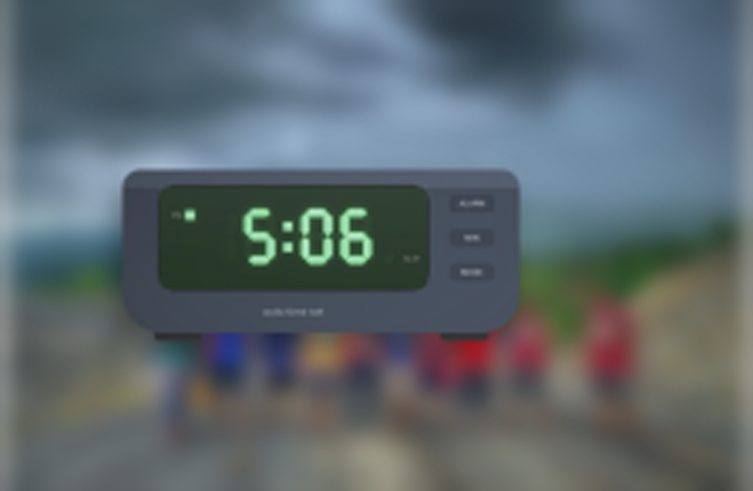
5 h 06 min
